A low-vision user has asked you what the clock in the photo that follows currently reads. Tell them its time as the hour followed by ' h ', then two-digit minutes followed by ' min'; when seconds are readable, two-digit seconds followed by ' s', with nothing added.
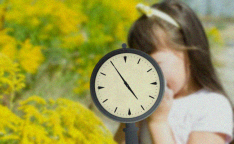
4 h 55 min
